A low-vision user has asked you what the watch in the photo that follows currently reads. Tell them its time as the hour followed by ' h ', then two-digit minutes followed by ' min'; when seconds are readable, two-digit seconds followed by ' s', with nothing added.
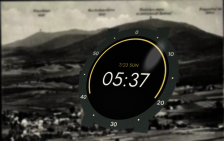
5 h 37 min
